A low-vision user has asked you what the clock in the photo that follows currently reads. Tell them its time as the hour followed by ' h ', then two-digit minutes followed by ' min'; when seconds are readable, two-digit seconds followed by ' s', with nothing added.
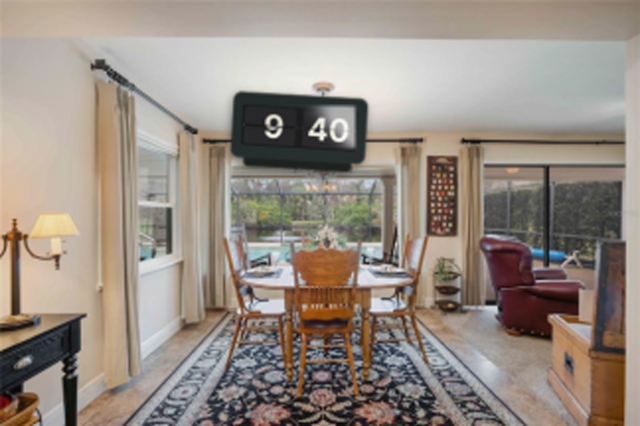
9 h 40 min
